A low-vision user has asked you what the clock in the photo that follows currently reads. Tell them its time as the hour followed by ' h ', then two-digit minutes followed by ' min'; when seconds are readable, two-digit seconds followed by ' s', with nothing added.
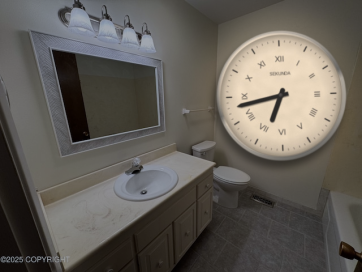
6 h 43 min
